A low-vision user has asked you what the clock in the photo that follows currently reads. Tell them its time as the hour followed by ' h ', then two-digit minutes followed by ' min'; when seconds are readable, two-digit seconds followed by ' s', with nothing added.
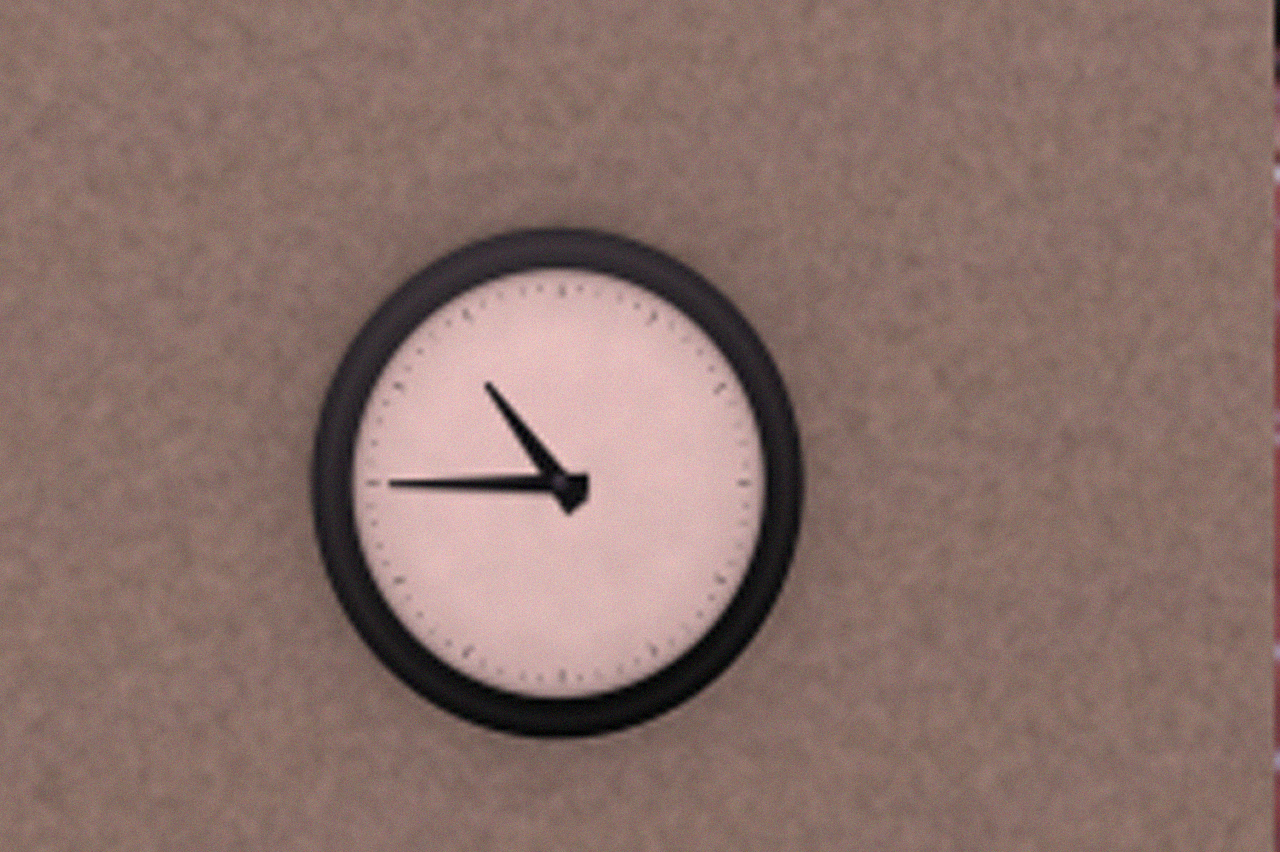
10 h 45 min
